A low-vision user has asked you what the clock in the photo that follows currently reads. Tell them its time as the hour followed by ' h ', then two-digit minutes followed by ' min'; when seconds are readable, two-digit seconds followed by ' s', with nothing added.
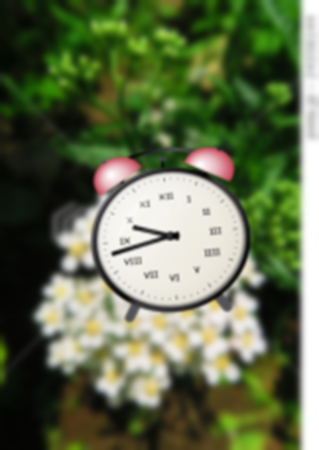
9 h 43 min
